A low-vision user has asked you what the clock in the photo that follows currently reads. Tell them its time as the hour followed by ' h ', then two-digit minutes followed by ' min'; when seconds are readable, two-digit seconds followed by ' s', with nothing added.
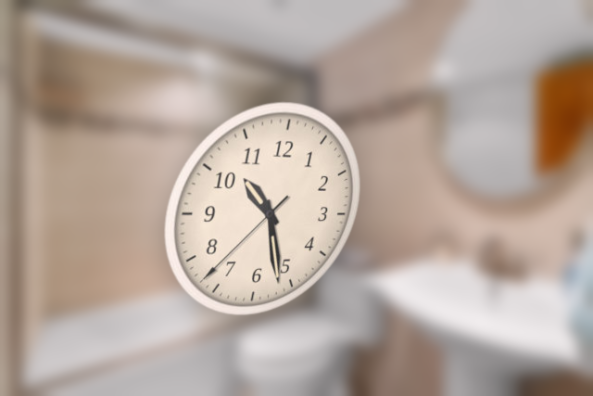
10 h 26 min 37 s
